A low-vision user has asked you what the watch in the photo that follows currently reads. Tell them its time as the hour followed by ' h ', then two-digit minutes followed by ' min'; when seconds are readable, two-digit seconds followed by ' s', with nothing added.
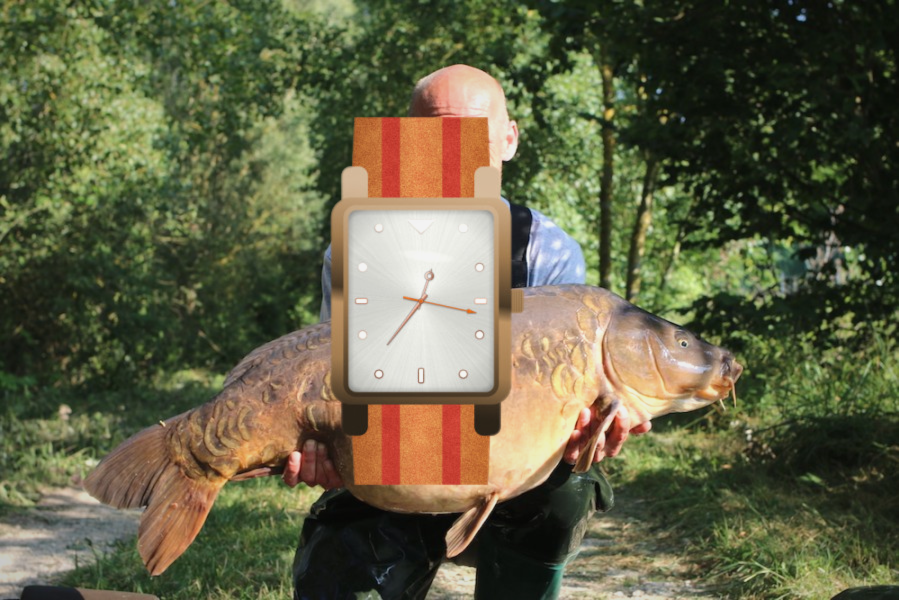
12 h 36 min 17 s
